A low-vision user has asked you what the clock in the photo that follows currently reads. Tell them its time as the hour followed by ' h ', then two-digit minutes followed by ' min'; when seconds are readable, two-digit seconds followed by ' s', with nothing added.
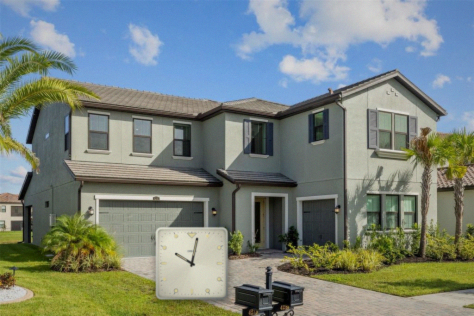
10 h 02 min
